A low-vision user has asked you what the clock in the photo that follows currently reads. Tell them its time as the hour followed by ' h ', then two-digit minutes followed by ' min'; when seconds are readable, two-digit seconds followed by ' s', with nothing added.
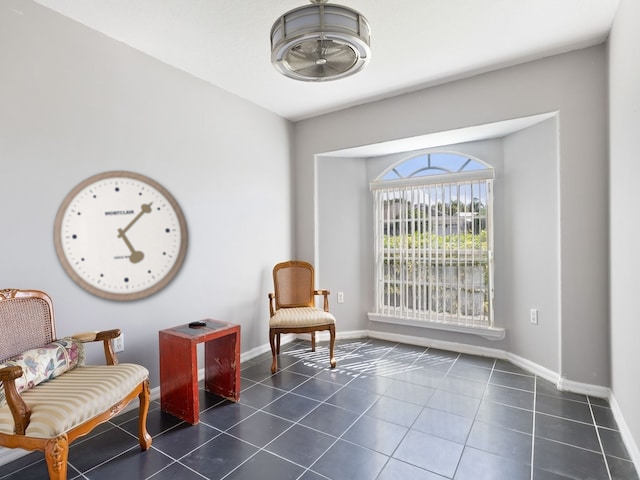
5 h 08 min
